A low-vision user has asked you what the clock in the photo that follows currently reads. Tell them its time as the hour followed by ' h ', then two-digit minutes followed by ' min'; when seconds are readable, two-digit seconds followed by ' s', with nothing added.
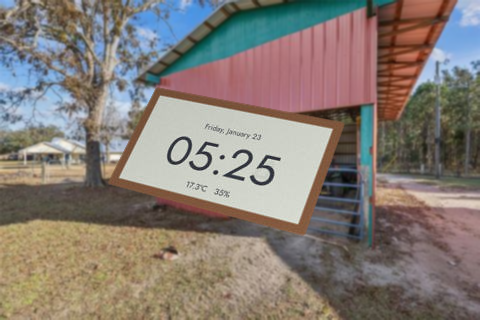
5 h 25 min
